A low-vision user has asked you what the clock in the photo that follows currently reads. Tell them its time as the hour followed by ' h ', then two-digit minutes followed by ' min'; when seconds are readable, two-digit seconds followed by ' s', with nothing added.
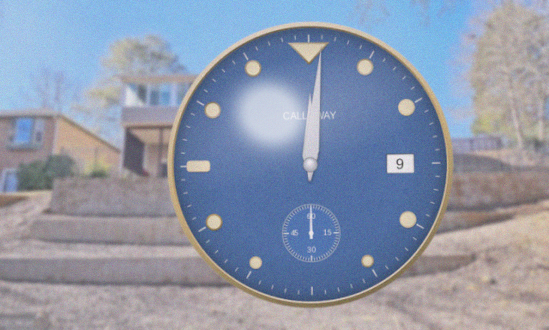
12 h 01 min
